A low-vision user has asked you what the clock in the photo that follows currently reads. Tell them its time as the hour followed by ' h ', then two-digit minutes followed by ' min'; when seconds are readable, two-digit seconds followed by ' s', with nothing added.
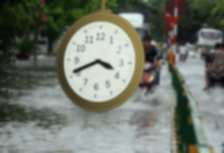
3 h 41 min
